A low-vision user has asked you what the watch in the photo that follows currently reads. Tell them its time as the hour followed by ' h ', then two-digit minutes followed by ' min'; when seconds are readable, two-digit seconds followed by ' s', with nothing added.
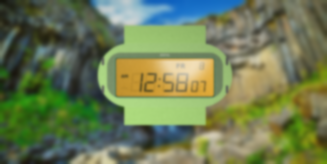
12 h 58 min
